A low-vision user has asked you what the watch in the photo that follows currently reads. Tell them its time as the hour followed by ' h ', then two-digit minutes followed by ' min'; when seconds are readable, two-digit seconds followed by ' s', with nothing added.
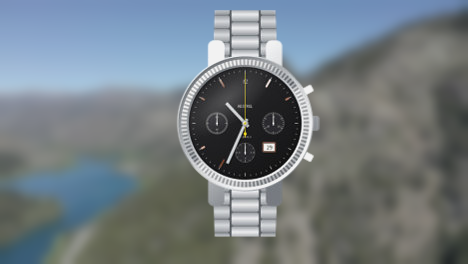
10 h 34 min
